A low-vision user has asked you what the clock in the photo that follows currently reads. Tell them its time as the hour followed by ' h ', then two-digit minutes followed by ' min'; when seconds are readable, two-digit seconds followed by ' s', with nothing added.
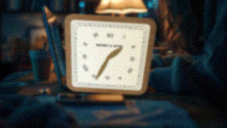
1 h 34 min
